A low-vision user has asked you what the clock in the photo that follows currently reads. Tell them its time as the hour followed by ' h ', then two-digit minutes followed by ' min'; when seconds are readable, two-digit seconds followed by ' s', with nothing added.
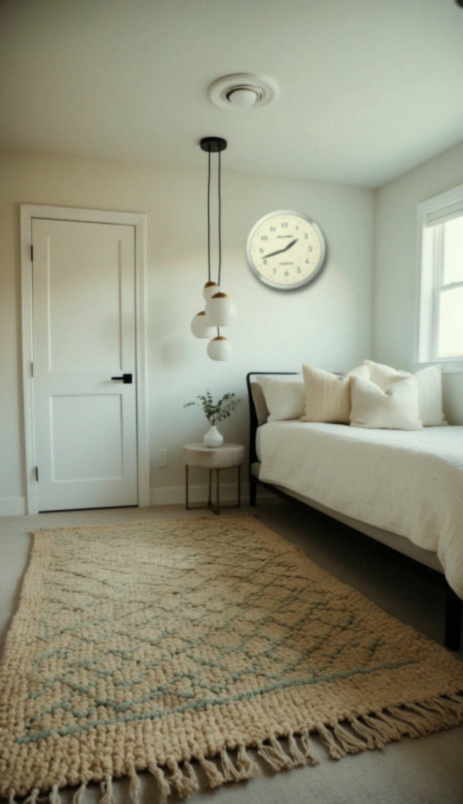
1 h 42 min
